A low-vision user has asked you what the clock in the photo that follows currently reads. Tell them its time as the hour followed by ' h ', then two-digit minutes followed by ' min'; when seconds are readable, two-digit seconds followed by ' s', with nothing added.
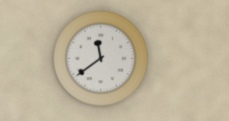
11 h 39 min
